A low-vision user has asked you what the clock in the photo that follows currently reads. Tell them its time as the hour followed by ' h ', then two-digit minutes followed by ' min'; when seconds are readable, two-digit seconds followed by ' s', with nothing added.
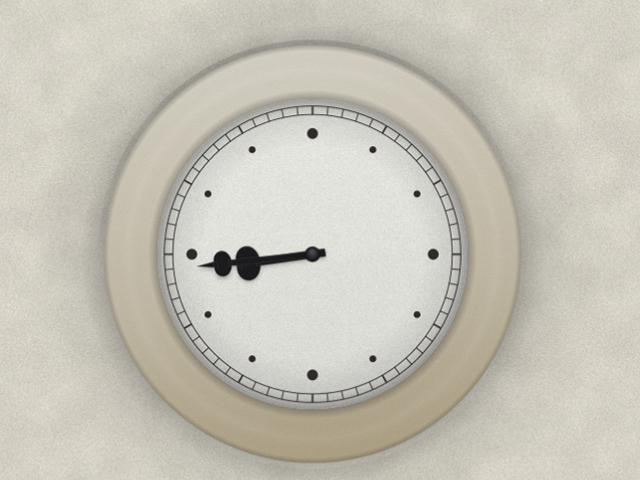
8 h 44 min
